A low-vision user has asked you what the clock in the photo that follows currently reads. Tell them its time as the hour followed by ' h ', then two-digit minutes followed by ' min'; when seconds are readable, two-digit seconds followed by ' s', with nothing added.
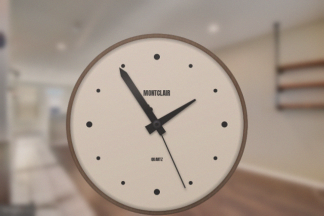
1 h 54 min 26 s
